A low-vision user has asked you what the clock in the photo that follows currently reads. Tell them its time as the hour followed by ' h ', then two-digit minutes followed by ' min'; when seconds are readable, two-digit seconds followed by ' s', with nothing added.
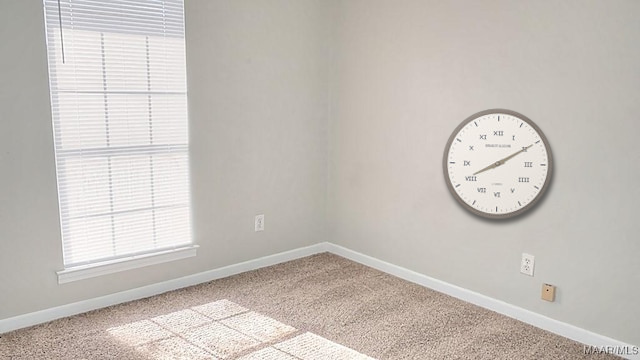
8 h 10 min
